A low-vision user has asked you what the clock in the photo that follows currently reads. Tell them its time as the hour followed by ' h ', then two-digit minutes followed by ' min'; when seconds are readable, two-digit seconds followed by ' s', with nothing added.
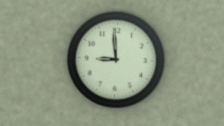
8 h 59 min
